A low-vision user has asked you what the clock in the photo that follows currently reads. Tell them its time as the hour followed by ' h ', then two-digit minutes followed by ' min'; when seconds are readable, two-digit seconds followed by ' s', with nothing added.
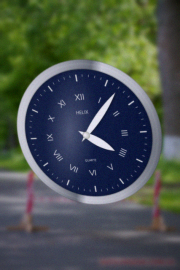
4 h 07 min
